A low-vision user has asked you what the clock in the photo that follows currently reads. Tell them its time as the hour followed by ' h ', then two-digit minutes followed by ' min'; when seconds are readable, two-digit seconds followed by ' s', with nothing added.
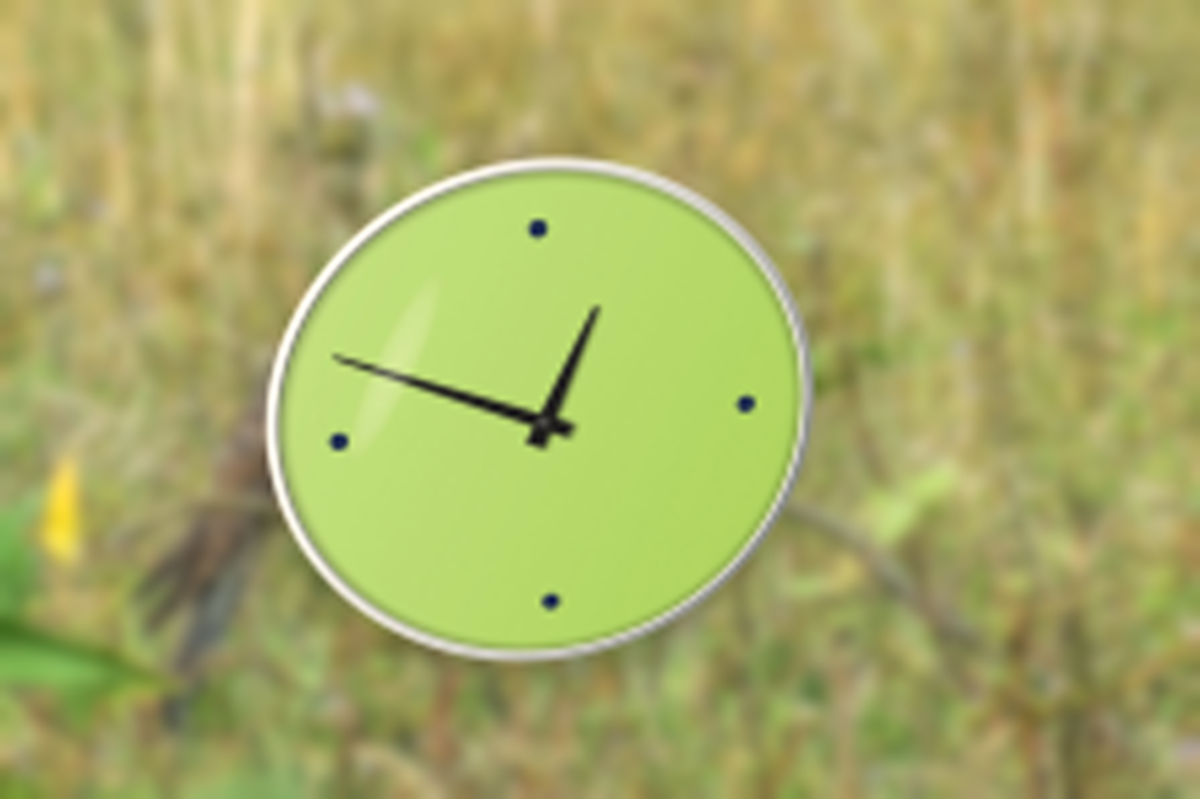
12 h 49 min
